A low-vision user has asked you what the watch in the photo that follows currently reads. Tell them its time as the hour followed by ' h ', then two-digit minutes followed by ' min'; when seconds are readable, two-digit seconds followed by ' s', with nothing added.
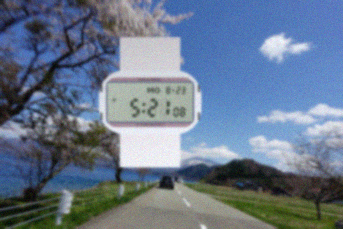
5 h 21 min
